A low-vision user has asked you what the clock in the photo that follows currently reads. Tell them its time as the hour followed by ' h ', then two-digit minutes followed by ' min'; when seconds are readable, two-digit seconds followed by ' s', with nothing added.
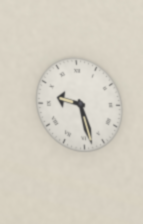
9 h 28 min
